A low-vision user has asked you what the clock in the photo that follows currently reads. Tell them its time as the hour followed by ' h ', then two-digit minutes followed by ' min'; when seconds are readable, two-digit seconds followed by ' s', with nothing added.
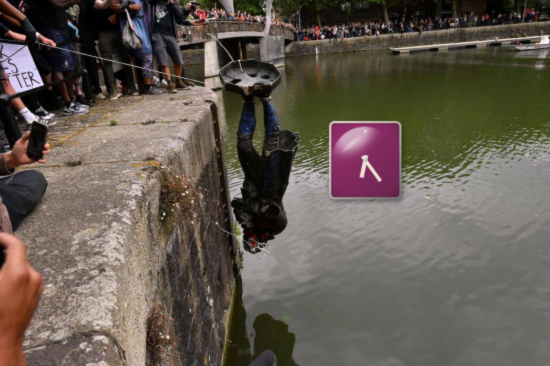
6 h 24 min
